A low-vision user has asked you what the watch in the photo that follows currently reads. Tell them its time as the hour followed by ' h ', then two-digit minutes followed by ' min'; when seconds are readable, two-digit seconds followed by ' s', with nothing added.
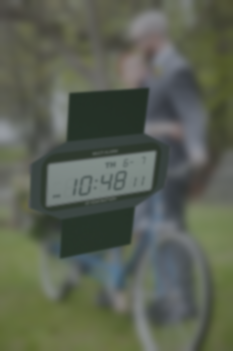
10 h 48 min
